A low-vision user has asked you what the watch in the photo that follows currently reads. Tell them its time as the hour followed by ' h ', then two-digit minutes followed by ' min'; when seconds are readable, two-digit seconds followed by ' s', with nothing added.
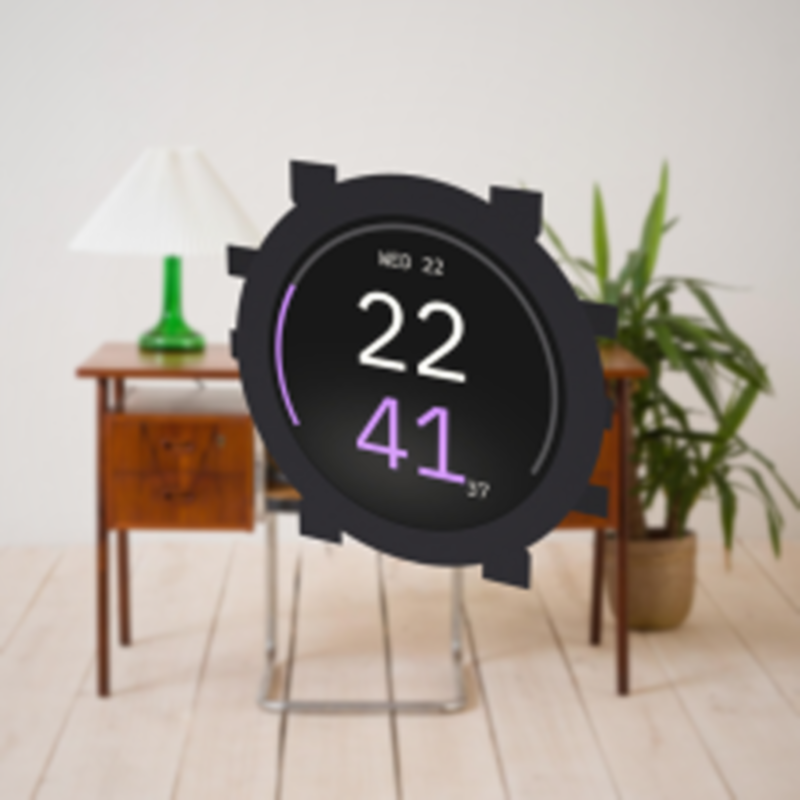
22 h 41 min
